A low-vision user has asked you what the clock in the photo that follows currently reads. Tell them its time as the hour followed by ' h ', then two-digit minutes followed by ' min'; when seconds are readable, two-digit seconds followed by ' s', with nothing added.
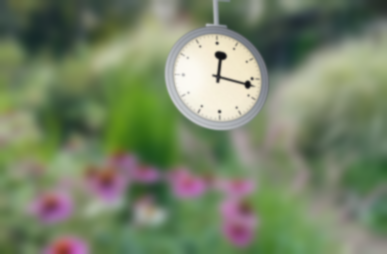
12 h 17 min
